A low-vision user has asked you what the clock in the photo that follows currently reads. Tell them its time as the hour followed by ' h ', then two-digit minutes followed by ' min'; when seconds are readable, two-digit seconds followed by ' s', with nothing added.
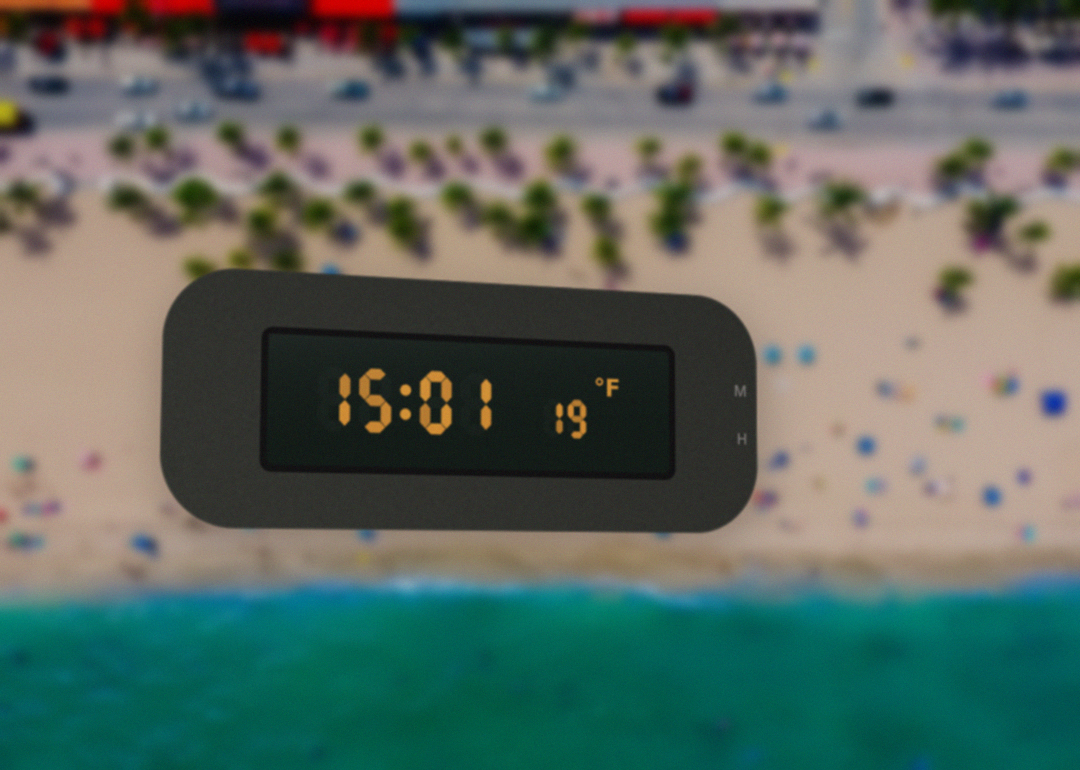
15 h 01 min
